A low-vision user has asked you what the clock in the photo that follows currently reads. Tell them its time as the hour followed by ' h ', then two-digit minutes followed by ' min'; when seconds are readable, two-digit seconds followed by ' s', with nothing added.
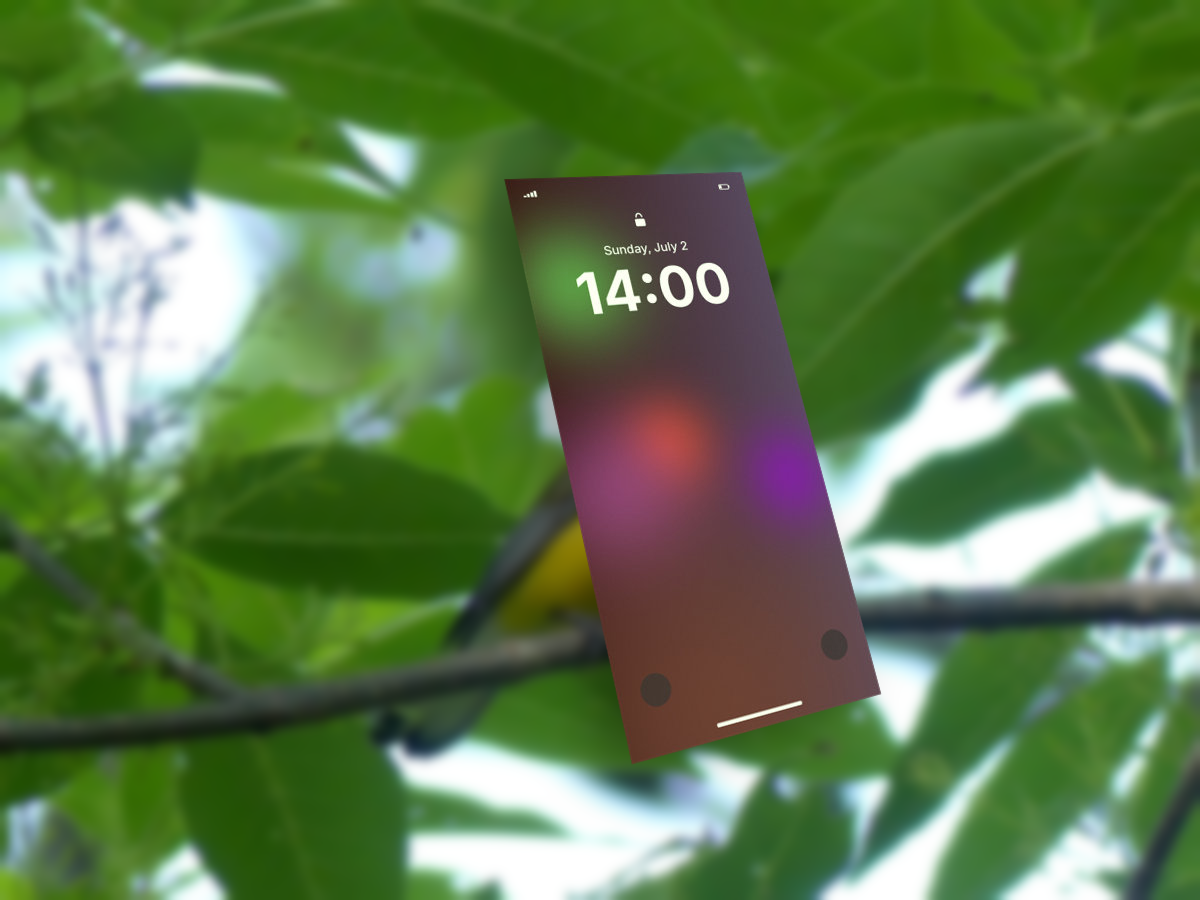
14 h 00 min
